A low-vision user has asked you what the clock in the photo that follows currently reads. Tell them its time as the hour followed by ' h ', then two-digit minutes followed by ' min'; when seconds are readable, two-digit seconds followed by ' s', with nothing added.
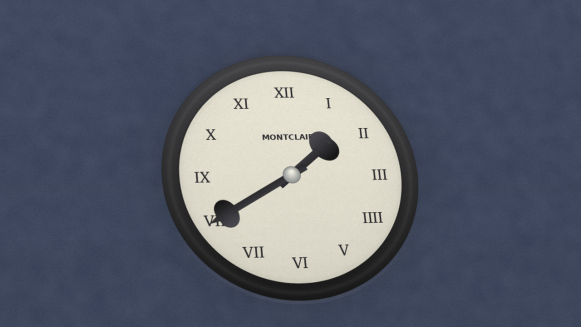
1 h 40 min
